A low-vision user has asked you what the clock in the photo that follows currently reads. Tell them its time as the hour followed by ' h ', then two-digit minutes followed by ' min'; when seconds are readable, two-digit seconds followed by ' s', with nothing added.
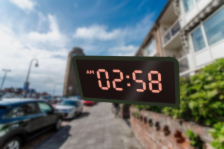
2 h 58 min
